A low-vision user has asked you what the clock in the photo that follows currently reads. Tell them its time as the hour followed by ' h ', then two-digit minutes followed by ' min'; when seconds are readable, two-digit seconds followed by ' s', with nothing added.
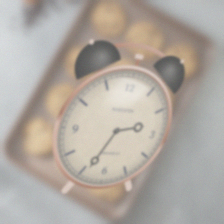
2 h 34 min
